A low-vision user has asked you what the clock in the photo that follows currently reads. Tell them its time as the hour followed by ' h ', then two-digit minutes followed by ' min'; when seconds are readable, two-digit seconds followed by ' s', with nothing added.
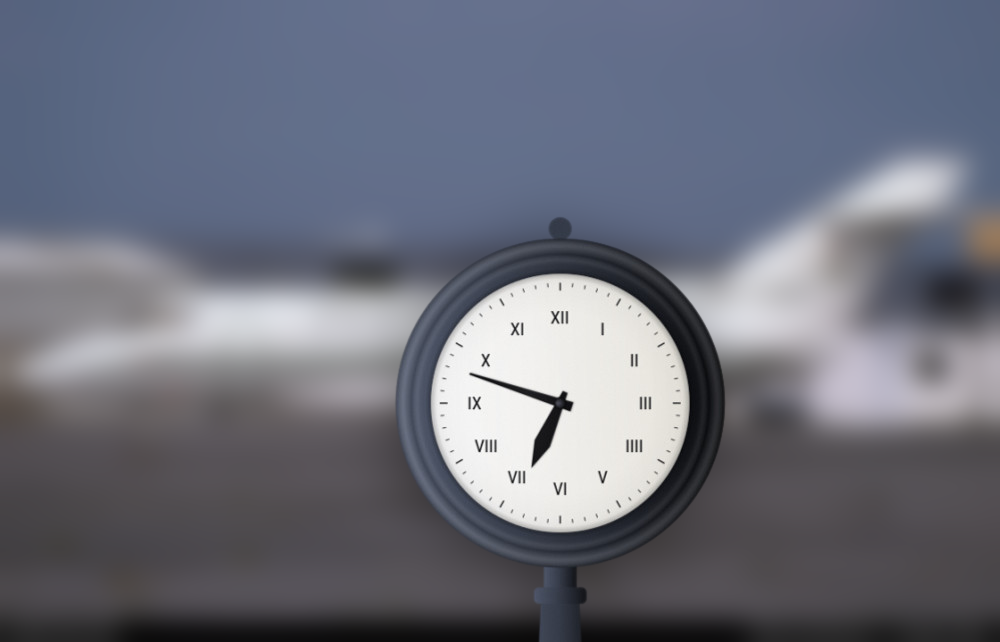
6 h 48 min
